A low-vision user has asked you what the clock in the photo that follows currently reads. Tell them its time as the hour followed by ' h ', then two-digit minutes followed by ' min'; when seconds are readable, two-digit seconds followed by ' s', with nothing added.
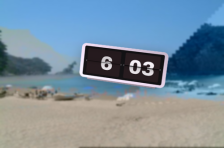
6 h 03 min
